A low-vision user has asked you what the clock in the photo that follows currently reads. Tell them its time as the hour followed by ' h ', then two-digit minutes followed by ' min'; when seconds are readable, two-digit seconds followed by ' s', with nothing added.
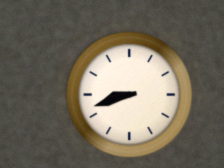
8 h 42 min
